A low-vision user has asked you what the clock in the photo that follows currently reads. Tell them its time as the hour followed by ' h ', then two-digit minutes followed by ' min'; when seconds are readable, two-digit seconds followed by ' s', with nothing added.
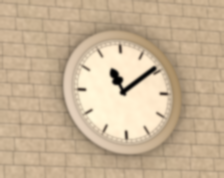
11 h 09 min
